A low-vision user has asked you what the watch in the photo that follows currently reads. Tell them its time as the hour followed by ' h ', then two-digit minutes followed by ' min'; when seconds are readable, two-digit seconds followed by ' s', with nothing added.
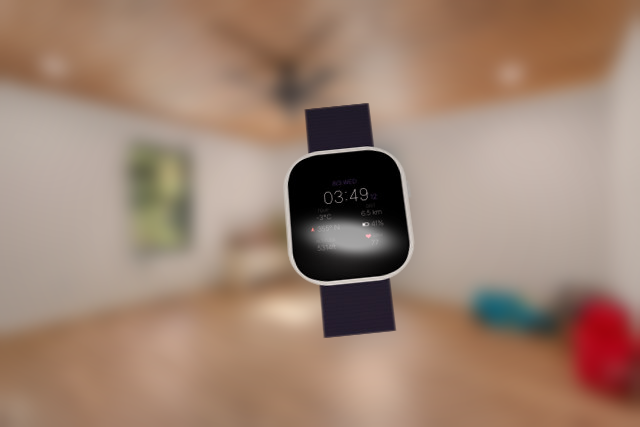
3 h 49 min
